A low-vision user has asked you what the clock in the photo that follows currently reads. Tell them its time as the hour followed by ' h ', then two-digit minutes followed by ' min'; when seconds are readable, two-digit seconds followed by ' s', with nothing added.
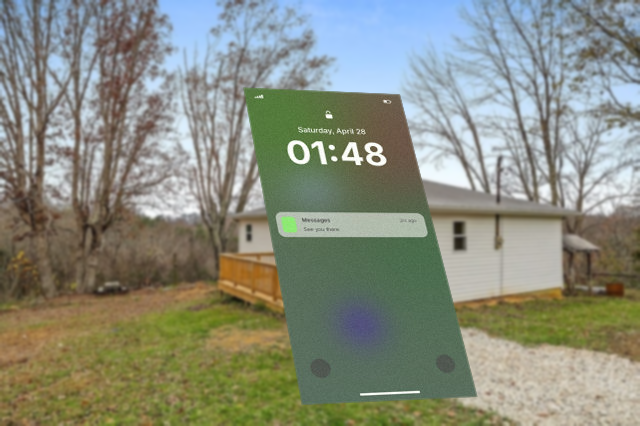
1 h 48 min
